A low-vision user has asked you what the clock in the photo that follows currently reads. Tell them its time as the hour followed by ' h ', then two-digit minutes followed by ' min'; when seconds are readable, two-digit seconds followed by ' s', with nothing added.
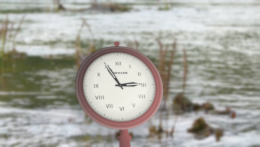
2 h 55 min
